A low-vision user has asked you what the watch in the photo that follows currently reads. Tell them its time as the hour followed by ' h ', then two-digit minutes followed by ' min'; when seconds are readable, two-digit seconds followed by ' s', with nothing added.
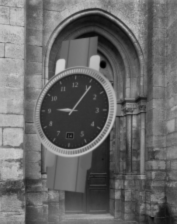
9 h 06 min
